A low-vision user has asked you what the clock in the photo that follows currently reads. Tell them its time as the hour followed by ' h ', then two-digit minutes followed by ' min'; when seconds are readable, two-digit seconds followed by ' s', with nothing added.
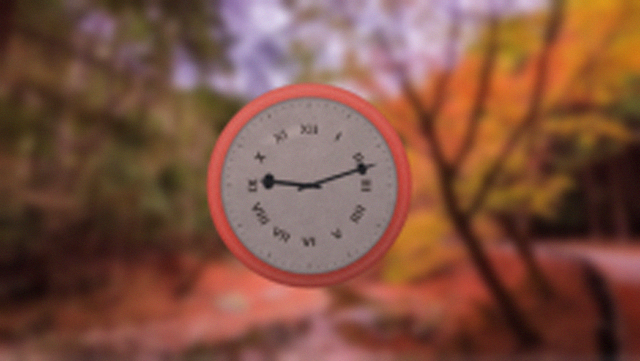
9 h 12 min
